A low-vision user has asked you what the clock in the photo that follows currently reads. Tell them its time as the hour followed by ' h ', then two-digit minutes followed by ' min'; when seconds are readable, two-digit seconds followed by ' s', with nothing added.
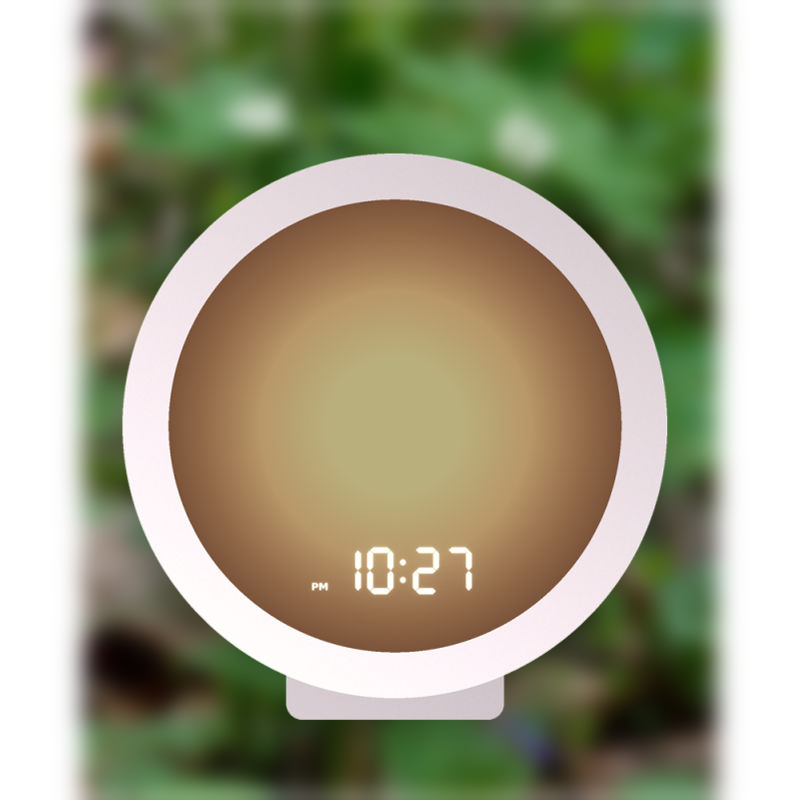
10 h 27 min
